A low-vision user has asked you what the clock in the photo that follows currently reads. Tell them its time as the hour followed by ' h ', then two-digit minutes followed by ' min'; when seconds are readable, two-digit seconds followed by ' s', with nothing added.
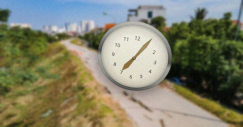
7 h 05 min
